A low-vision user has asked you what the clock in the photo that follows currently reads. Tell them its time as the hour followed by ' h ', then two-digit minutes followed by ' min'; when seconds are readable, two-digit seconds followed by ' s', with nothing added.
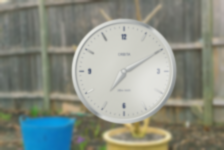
7 h 10 min
